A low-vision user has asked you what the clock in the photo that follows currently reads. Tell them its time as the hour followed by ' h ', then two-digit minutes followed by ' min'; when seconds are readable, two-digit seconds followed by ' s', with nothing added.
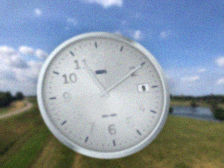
11 h 10 min
